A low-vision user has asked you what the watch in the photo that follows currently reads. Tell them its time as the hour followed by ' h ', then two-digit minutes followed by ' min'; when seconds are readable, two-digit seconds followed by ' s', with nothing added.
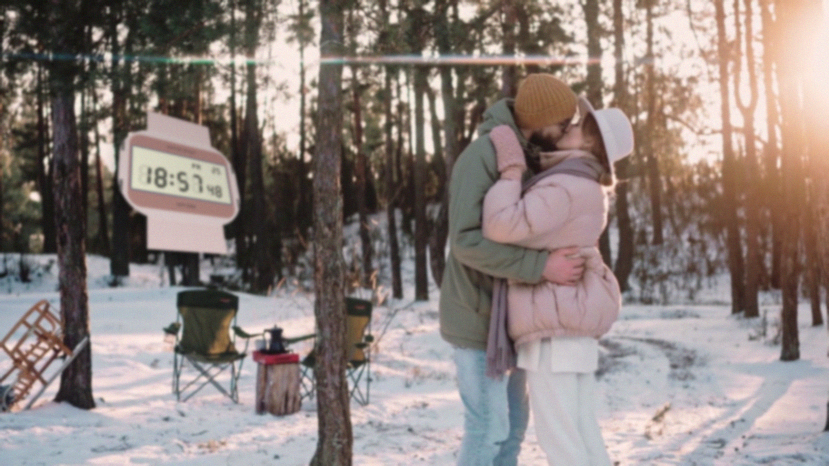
18 h 57 min 48 s
